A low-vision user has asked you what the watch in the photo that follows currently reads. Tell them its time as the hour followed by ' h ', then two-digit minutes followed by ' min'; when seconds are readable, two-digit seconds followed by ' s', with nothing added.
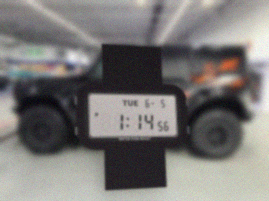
1 h 14 min
